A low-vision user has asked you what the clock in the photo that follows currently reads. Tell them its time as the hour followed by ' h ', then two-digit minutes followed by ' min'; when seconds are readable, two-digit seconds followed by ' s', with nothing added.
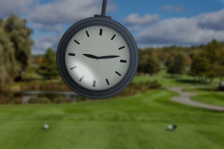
9 h 13 min
